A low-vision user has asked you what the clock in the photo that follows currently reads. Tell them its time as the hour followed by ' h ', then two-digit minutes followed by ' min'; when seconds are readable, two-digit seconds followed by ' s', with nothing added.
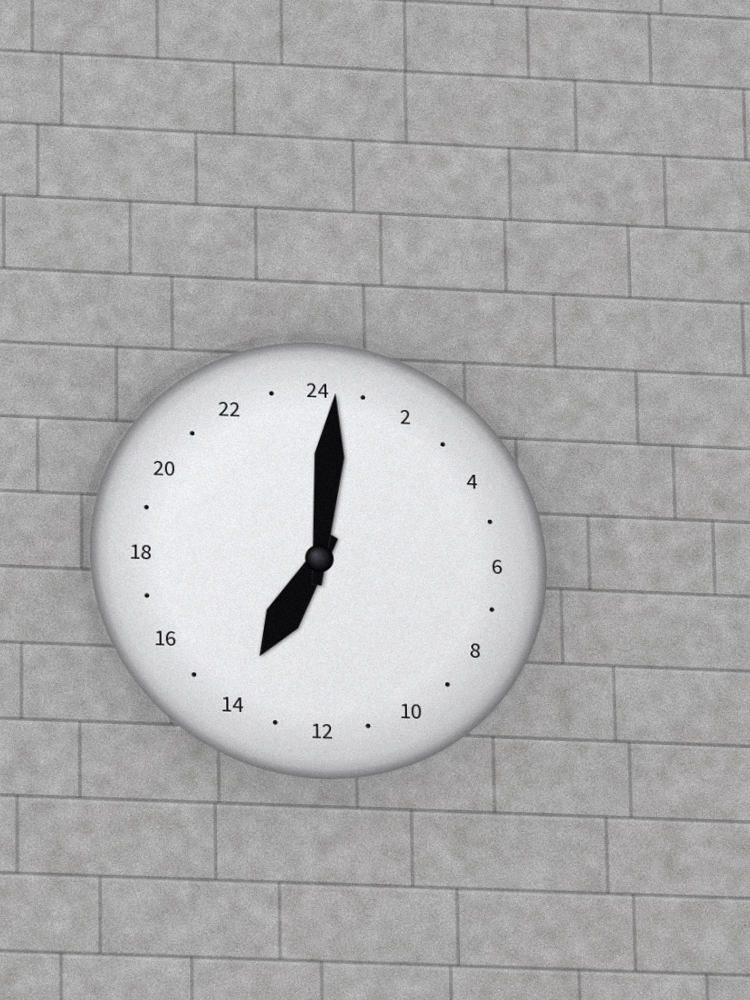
14 h 01 min
